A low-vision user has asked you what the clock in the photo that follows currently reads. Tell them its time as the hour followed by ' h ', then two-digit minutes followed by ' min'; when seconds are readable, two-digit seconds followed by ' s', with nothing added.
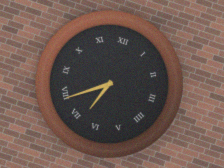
6 h 39 min
